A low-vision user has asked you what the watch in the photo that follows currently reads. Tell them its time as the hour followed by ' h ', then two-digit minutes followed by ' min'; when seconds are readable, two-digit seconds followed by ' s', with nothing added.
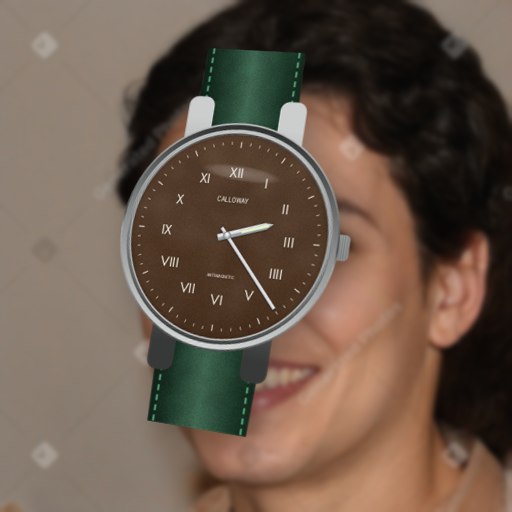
2 h 23 min
